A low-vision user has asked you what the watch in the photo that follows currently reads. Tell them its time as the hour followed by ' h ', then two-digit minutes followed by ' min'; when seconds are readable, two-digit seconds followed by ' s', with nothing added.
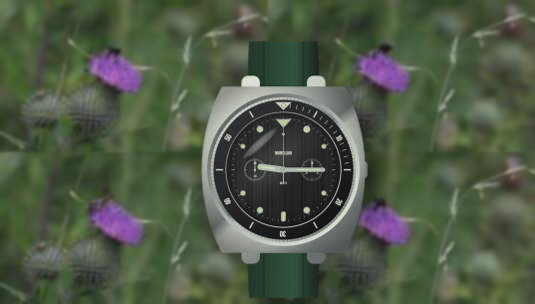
9 h 15 min
